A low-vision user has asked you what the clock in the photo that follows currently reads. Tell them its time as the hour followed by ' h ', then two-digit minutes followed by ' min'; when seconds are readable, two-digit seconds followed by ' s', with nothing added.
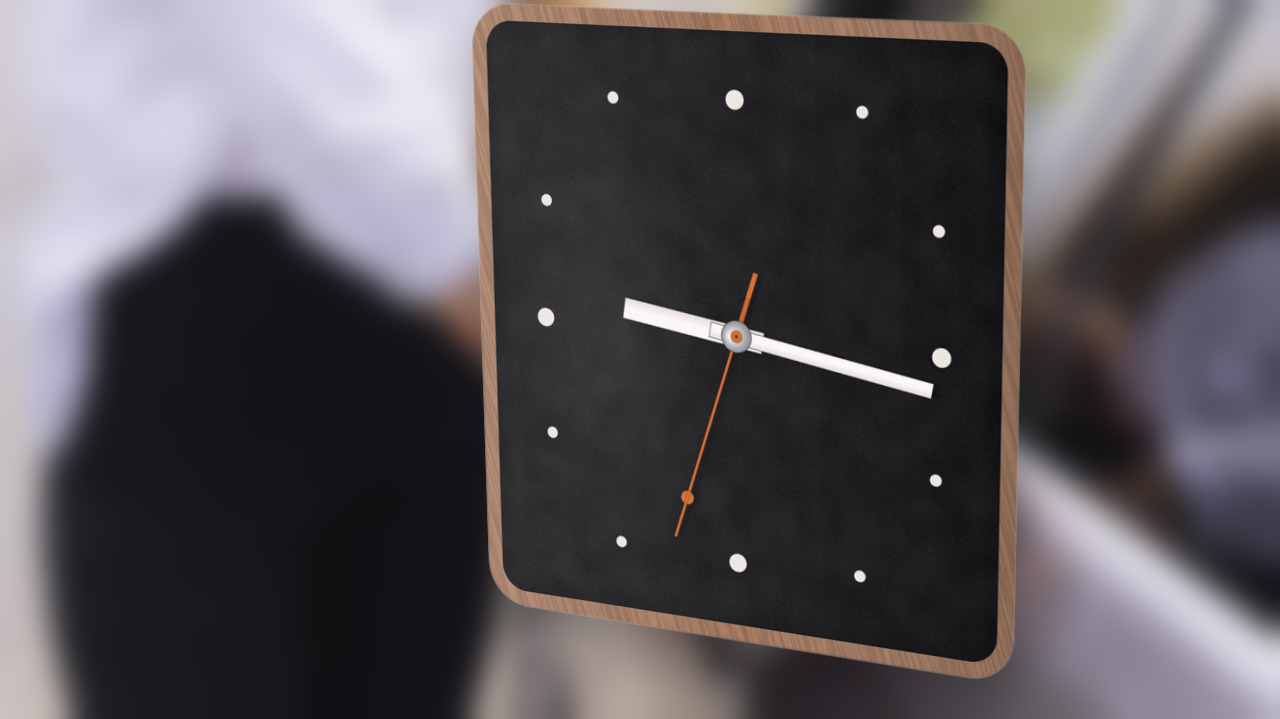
9 h 16 min 33 s
